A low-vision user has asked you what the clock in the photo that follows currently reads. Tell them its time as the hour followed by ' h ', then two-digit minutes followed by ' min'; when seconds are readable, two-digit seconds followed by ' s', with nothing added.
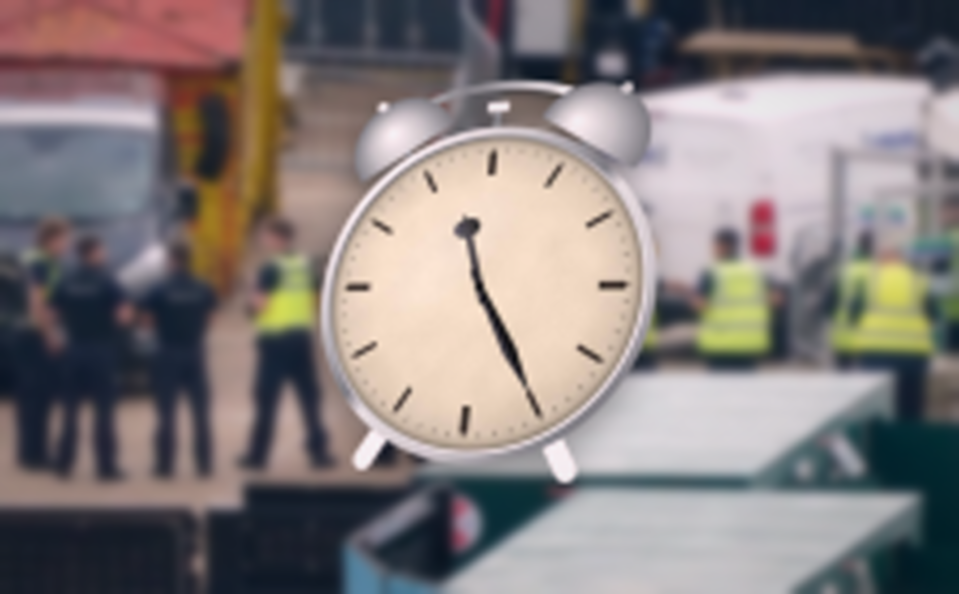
11 h 25 min
